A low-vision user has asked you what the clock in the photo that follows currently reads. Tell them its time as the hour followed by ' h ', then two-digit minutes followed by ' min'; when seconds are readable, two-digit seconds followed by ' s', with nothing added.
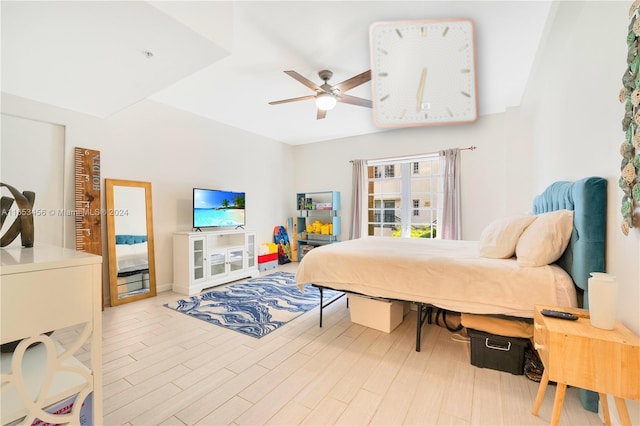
6 h 32 min
